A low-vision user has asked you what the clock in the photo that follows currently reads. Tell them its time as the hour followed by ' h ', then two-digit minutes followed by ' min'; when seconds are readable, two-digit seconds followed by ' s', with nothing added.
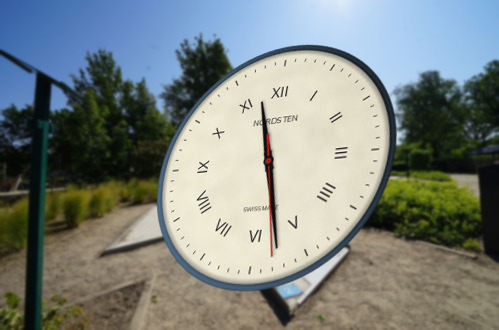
11 h 27 min 28 s
